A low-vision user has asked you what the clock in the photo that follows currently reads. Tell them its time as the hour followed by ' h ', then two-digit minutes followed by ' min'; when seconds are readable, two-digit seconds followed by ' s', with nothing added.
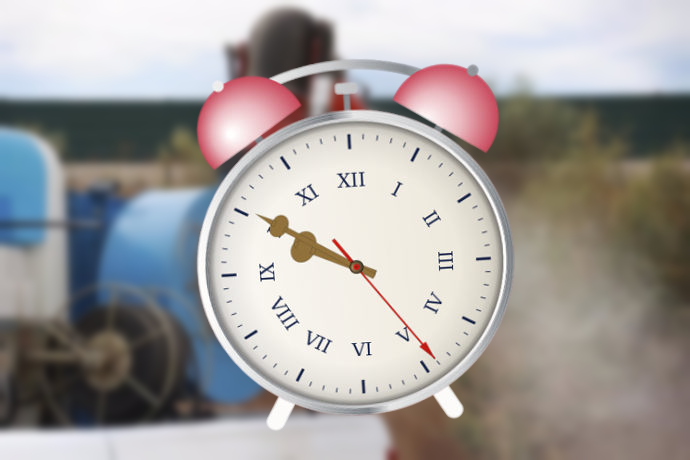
9 h 50 min 24 s
